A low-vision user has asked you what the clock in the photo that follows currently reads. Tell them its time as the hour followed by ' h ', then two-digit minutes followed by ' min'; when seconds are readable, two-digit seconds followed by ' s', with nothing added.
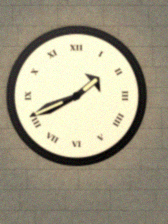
1 h 41 min
